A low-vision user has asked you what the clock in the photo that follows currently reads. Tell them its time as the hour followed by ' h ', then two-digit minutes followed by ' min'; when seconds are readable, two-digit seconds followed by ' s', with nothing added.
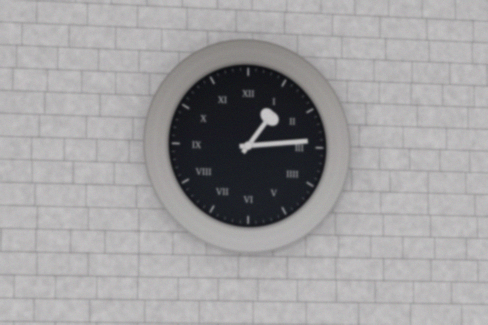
1 h 14 min
